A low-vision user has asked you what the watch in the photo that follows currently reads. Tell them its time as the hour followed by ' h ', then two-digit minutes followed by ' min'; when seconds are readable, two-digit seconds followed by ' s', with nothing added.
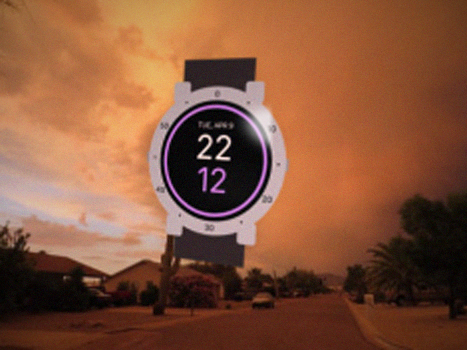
22 h 12 min
